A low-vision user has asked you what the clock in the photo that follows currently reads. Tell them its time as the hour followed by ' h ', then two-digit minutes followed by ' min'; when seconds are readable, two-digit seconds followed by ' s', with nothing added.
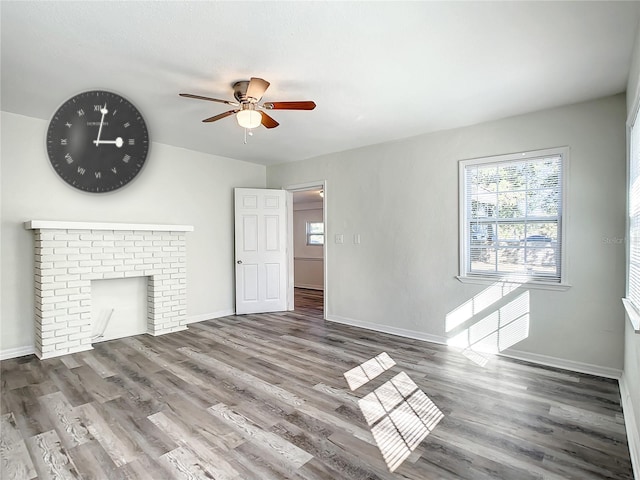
3 h 02 min
